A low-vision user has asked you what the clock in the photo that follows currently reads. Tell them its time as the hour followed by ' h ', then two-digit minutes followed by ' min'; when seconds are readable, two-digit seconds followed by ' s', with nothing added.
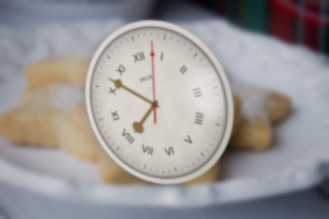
7 h 52 min 03 s
